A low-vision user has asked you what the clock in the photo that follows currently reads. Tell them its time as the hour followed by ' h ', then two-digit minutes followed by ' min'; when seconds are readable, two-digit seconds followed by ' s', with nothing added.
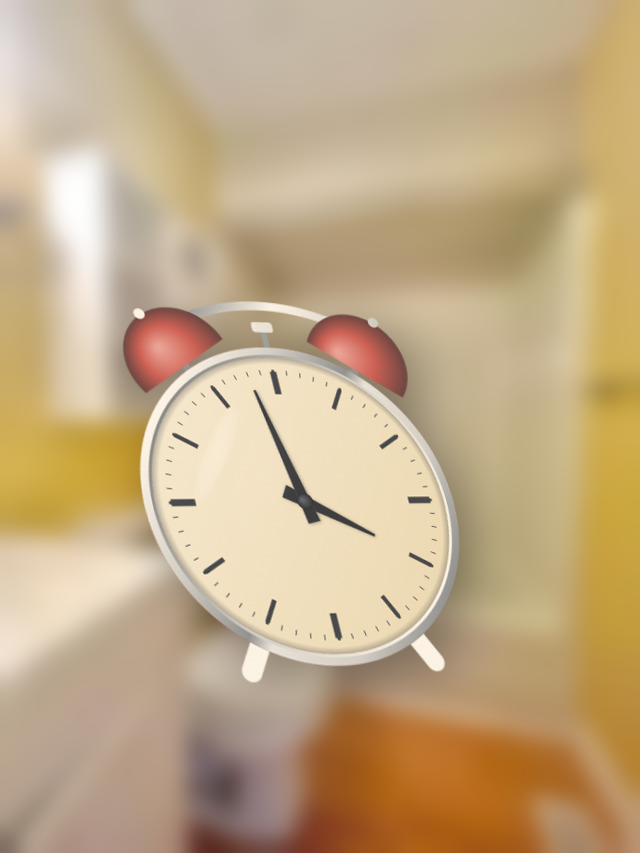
3 h 58 min
